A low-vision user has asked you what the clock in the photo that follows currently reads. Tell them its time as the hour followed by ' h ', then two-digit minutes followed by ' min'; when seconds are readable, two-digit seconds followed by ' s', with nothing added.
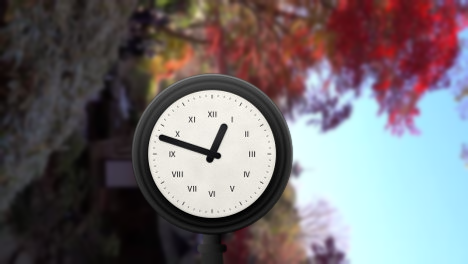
12 h 48 min
